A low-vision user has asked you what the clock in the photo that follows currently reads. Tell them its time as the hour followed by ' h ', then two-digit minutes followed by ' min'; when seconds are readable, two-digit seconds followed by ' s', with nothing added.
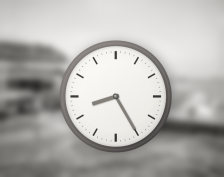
8 h 25 min
